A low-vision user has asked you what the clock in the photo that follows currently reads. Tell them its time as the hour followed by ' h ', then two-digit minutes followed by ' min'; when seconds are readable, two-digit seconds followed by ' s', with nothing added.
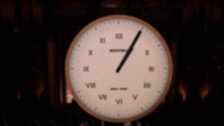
1 h 05 min
